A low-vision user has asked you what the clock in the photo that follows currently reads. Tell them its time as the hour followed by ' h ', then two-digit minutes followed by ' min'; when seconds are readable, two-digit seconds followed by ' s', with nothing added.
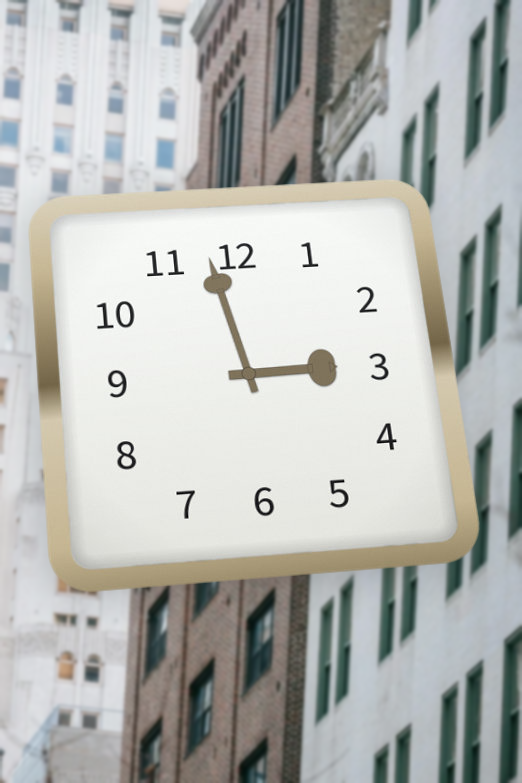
2 h 58 min
